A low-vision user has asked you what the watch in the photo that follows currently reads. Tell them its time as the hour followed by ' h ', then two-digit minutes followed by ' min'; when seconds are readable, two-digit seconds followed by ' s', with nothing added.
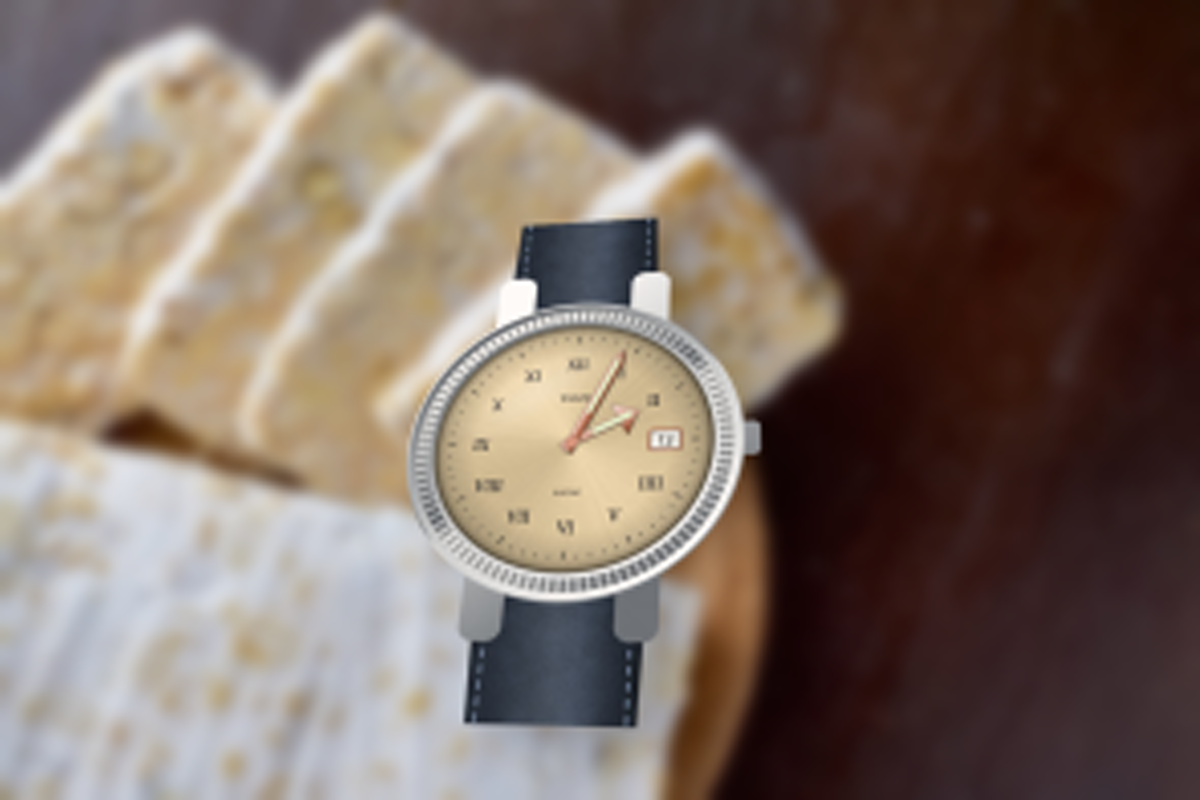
2 h 04 min
